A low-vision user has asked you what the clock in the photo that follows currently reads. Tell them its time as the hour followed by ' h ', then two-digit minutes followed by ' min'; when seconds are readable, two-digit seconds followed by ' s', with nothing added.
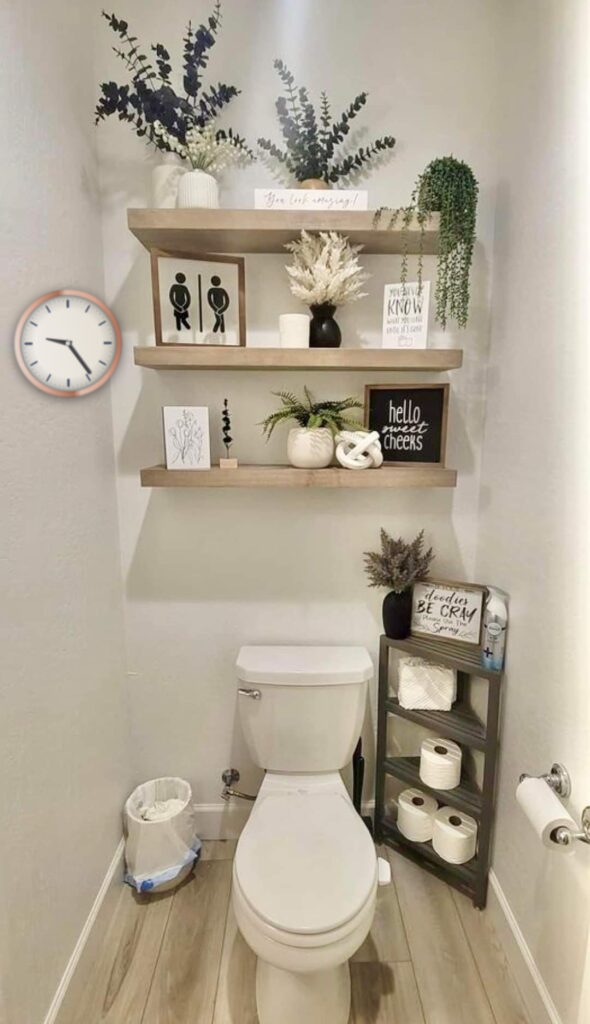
9 h 24 min
